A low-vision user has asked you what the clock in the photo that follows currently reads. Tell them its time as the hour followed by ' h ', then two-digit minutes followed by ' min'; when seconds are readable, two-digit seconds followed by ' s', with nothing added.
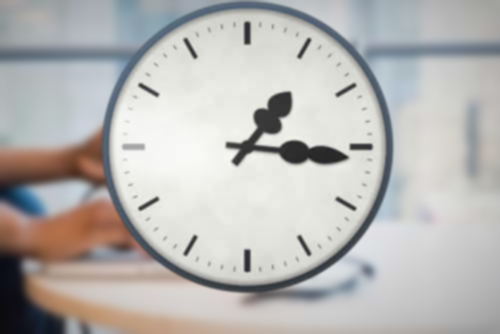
1 h 16 min
